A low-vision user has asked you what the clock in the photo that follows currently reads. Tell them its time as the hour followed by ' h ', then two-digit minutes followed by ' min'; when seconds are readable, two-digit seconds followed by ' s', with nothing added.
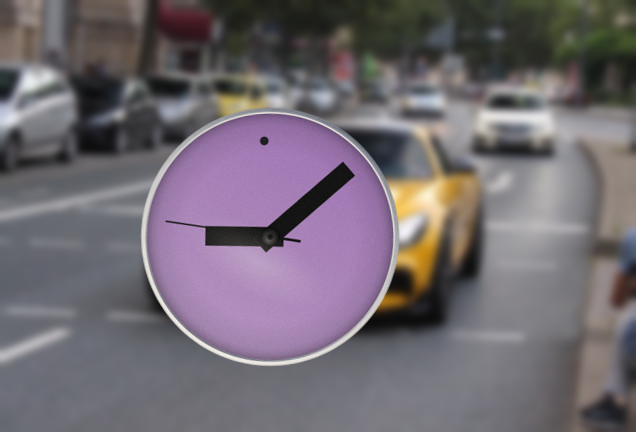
9 h 08 min 47 s
